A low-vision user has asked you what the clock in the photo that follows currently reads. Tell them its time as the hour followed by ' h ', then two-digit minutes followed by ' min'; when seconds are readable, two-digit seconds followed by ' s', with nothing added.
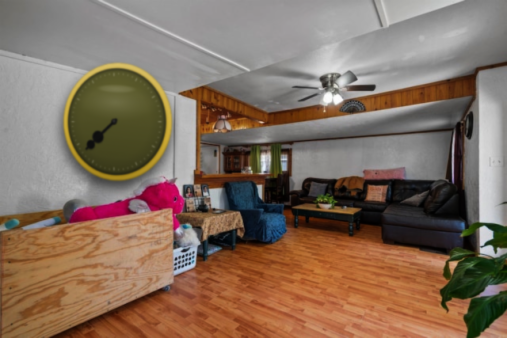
7 h 38 min
